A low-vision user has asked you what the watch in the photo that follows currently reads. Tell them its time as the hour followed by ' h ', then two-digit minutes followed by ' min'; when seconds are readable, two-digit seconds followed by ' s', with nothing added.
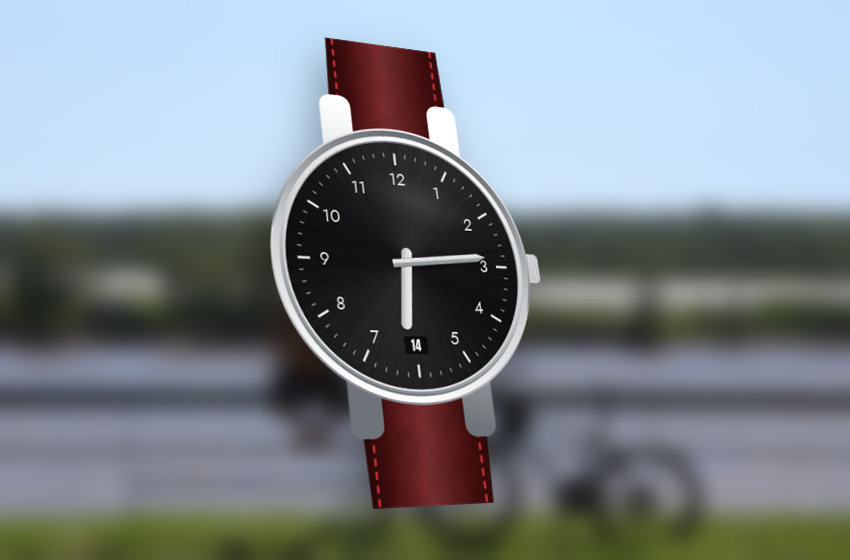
6 h 14 min
